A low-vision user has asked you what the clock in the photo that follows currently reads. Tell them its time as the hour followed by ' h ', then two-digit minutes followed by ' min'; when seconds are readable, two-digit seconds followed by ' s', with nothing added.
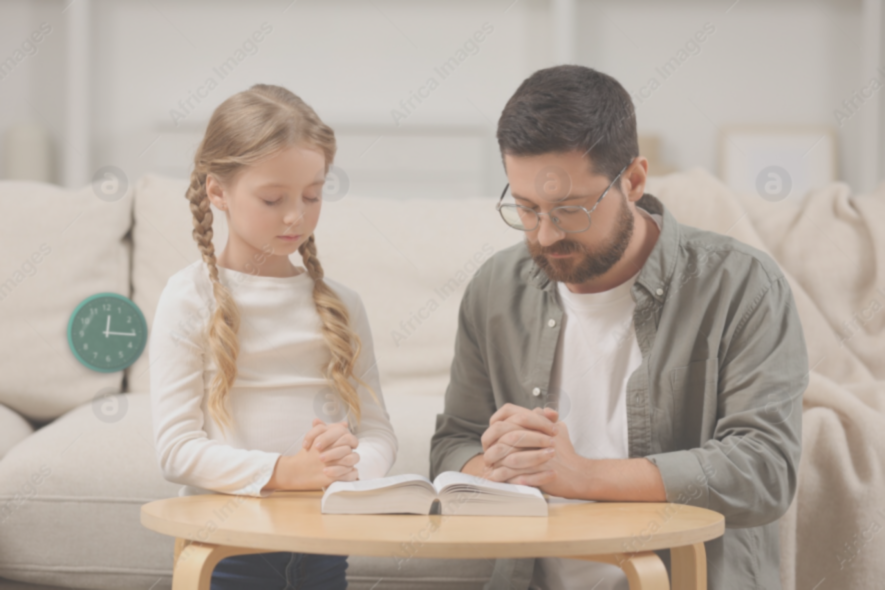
12 h 16 min
